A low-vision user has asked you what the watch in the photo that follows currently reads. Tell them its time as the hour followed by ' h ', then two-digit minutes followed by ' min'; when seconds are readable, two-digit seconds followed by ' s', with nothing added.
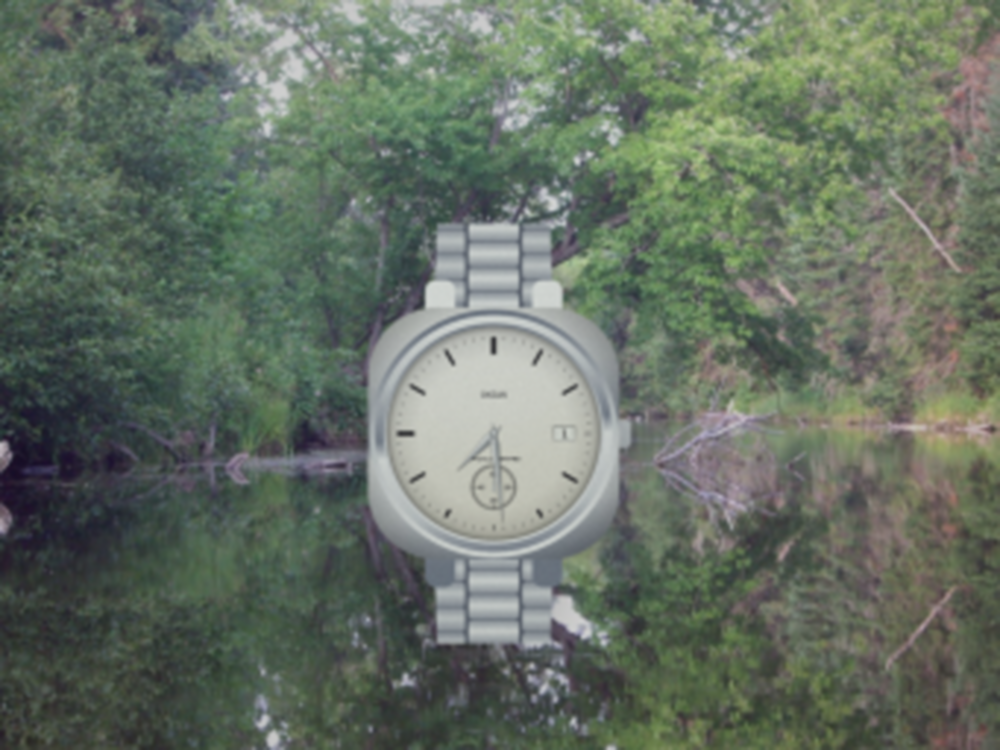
7 h 29 min
